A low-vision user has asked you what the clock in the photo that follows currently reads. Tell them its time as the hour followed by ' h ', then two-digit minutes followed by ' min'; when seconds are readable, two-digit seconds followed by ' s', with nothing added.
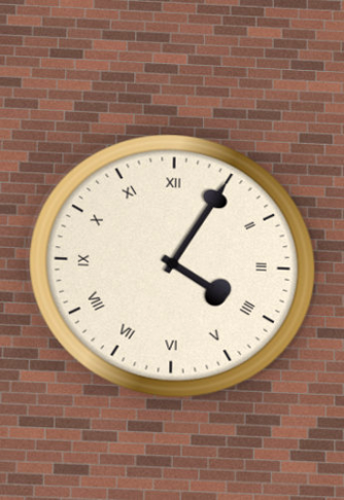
4 h 05 min
